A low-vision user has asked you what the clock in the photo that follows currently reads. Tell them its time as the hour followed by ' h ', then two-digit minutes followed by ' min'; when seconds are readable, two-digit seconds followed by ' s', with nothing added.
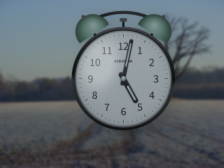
5 h 02 min
